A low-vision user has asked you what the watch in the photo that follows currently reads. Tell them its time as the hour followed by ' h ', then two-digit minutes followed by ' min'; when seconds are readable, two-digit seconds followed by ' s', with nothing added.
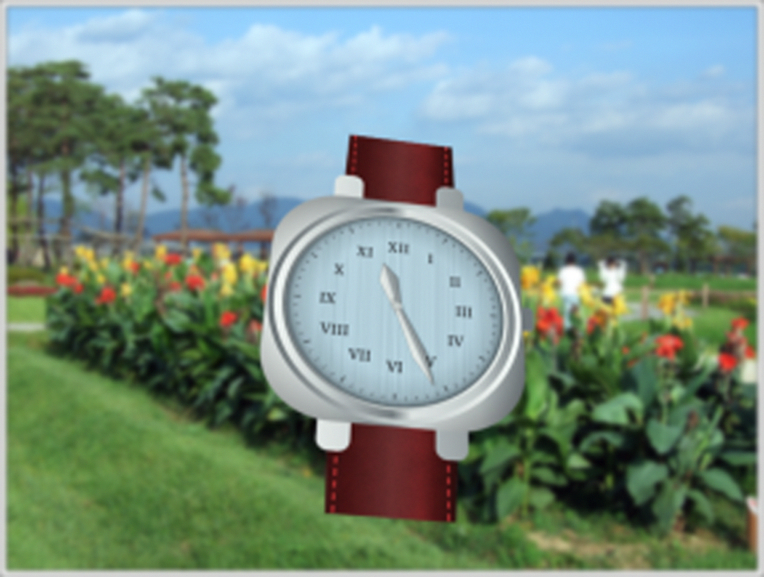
11 h 26 min
